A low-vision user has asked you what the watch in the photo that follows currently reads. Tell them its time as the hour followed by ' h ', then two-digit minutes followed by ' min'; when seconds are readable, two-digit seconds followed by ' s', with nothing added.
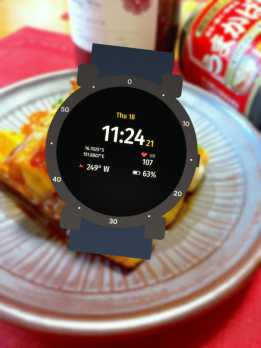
11 h 24 min 21 s
